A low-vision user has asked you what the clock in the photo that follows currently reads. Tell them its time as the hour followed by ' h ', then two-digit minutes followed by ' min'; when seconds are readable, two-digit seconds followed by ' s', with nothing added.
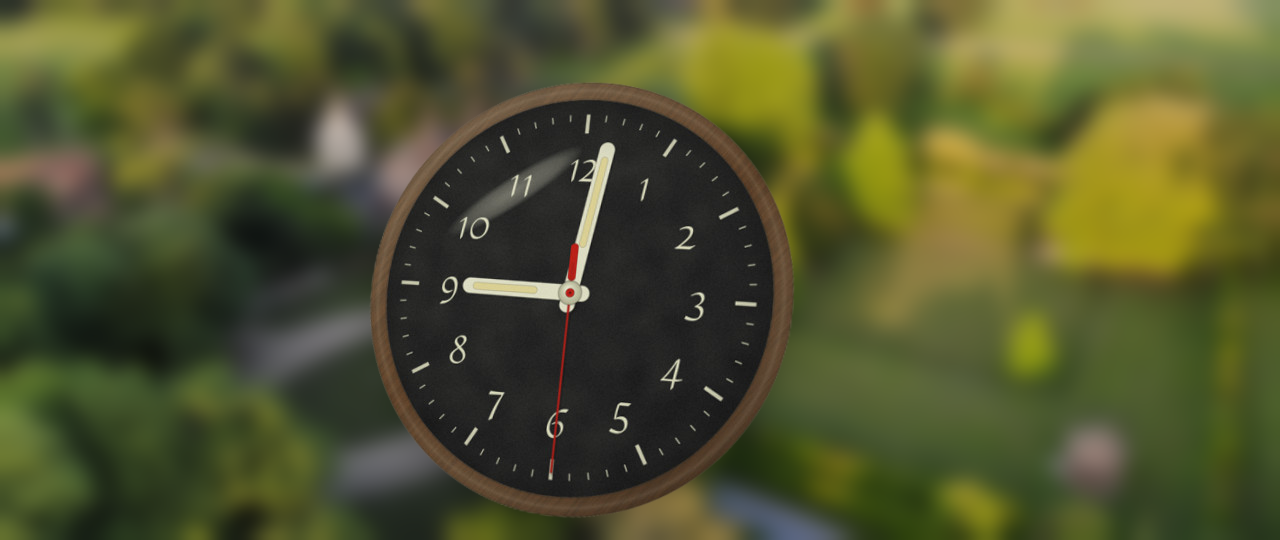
9 h 01 min 30 s
